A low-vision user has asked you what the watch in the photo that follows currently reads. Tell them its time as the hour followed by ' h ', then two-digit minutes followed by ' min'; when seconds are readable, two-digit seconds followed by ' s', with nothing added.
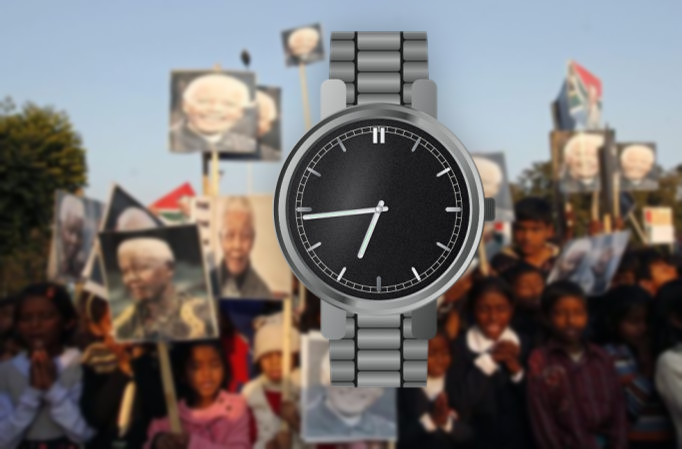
6 h 44 min
